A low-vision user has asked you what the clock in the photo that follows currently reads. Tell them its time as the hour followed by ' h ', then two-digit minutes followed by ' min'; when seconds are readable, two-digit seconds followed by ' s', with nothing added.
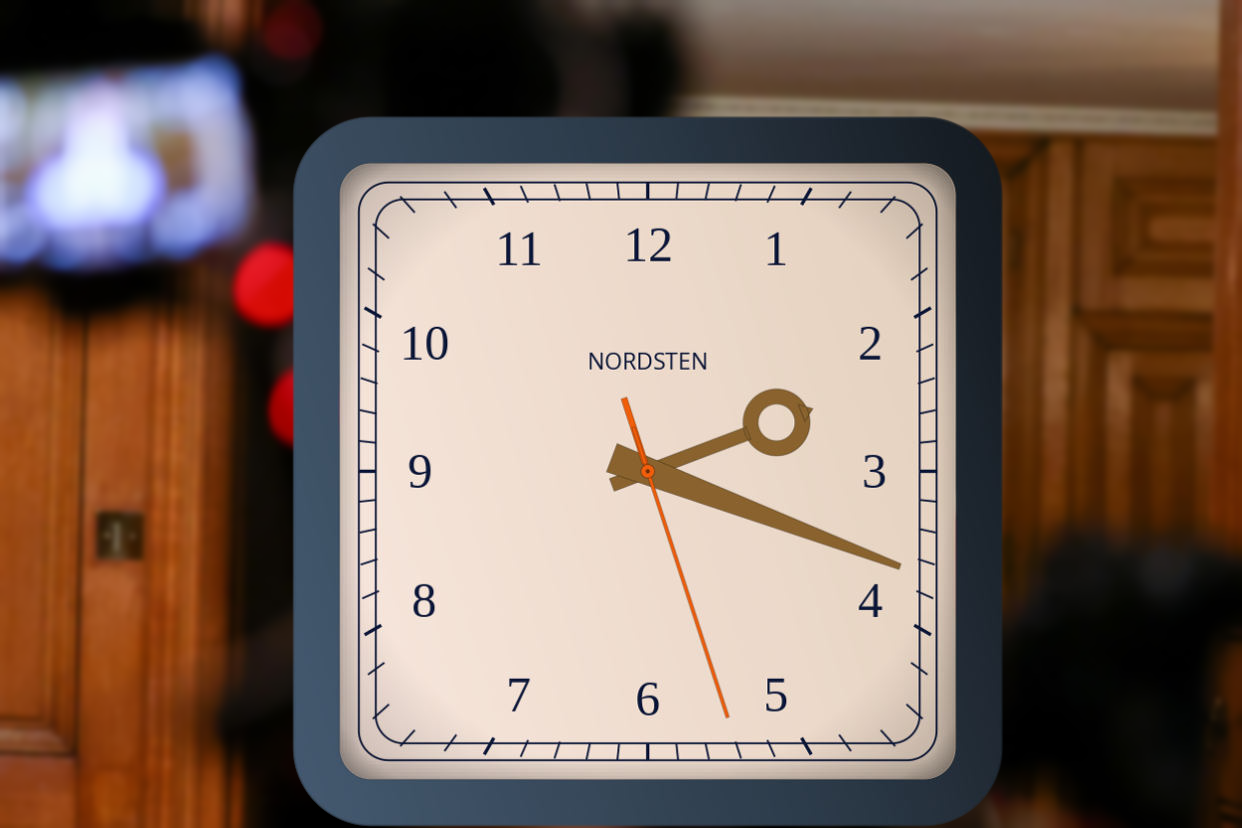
2 h 18 min 27 s
